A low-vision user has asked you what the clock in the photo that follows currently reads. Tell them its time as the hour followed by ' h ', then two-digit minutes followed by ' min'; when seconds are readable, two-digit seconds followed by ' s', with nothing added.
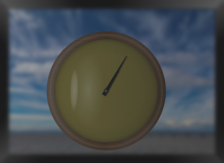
1 h 05 min
